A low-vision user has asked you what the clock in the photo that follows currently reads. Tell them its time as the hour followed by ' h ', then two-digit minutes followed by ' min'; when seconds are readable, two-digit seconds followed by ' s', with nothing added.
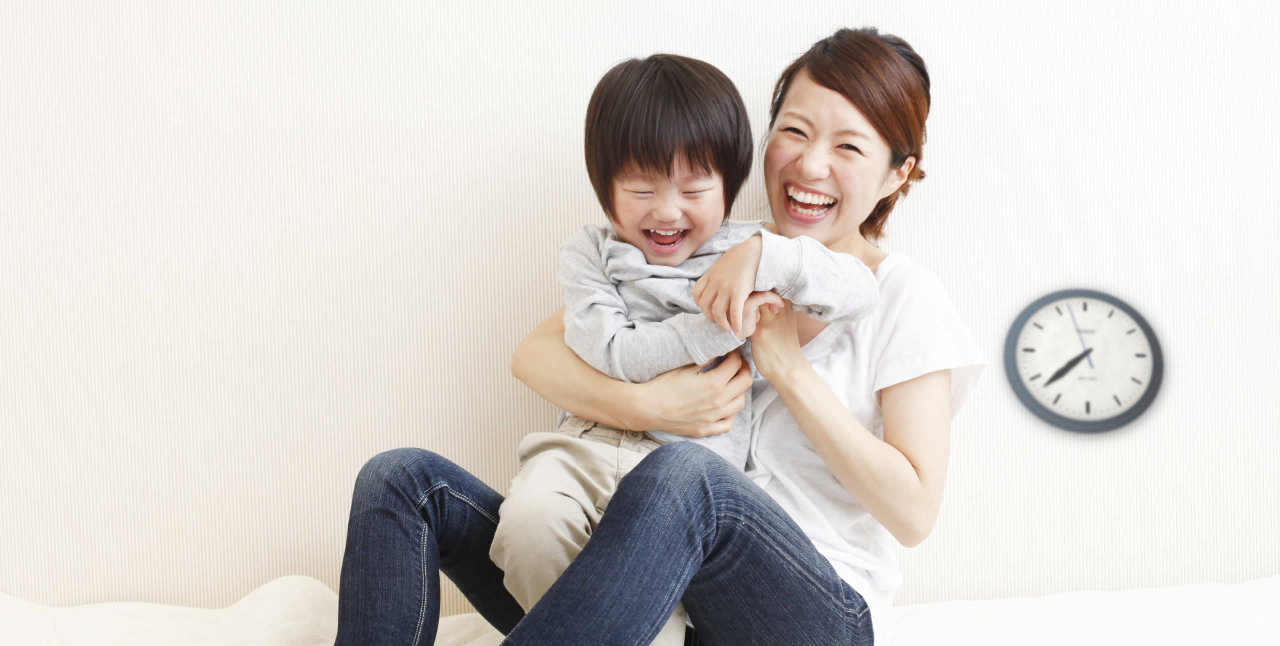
7 h 37 min 57 s
